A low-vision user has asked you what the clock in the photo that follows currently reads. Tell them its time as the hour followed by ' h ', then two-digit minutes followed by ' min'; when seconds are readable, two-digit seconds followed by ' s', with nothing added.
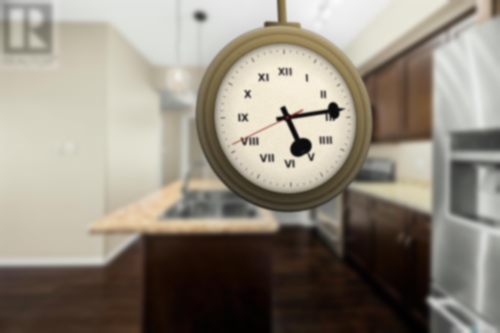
5 h 13 min 41 s
